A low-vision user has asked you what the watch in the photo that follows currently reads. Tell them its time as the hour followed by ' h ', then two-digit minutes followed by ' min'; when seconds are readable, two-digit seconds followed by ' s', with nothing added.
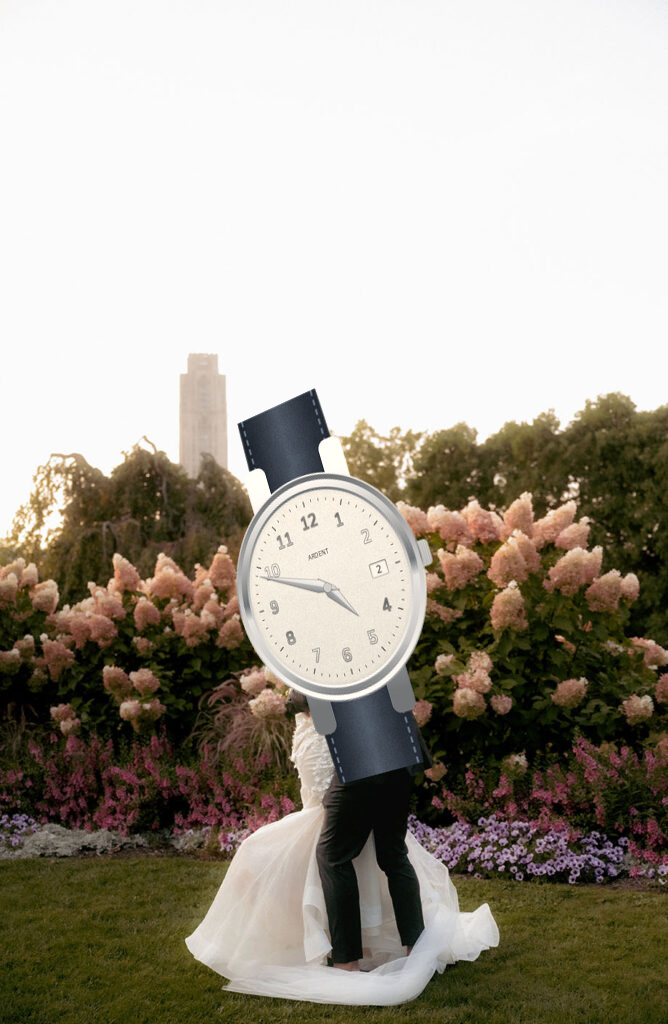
4 h 49 min
